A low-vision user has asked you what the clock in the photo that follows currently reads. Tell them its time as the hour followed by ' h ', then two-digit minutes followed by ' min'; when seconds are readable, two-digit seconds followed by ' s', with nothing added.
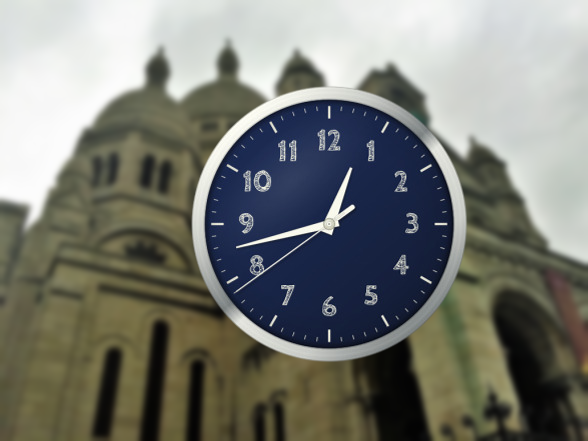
12 h 42 min 39 s
